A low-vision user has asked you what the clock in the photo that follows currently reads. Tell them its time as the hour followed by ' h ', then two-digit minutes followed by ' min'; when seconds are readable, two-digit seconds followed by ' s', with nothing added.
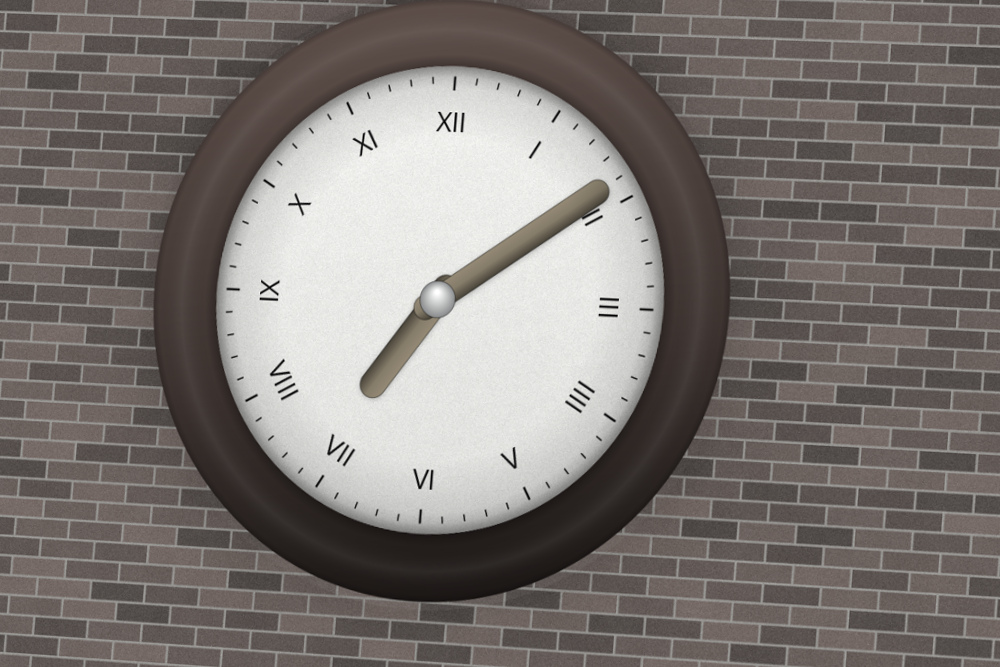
7 h 09 min
